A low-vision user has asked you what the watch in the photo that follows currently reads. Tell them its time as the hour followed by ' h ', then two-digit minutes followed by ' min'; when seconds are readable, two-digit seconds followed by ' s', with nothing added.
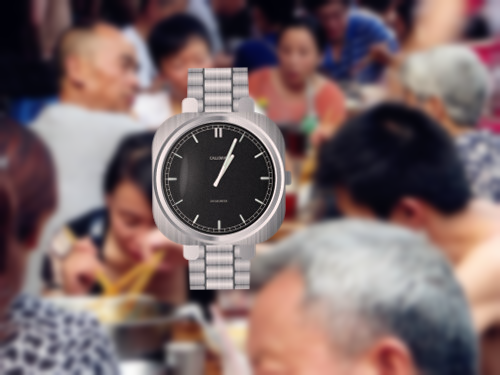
1 h 04 min
